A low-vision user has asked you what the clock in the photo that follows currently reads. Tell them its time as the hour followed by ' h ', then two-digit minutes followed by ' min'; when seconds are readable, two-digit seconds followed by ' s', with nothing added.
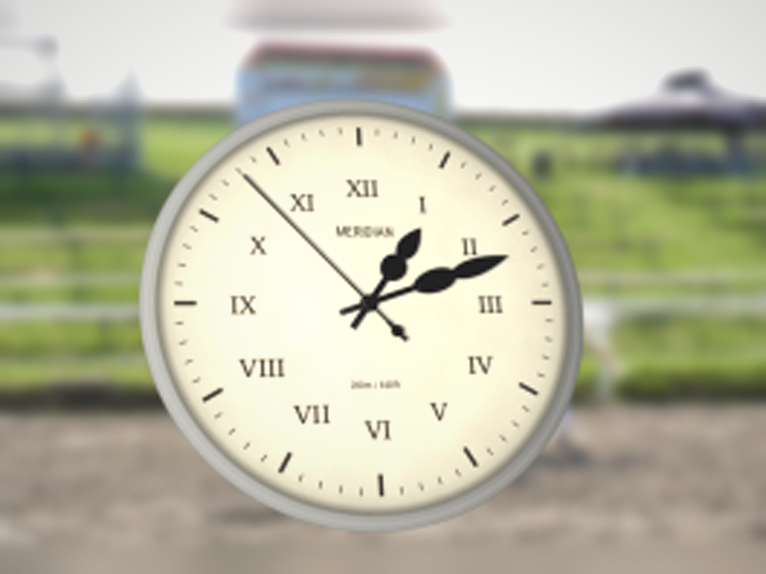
1 h 11 min 53 s
